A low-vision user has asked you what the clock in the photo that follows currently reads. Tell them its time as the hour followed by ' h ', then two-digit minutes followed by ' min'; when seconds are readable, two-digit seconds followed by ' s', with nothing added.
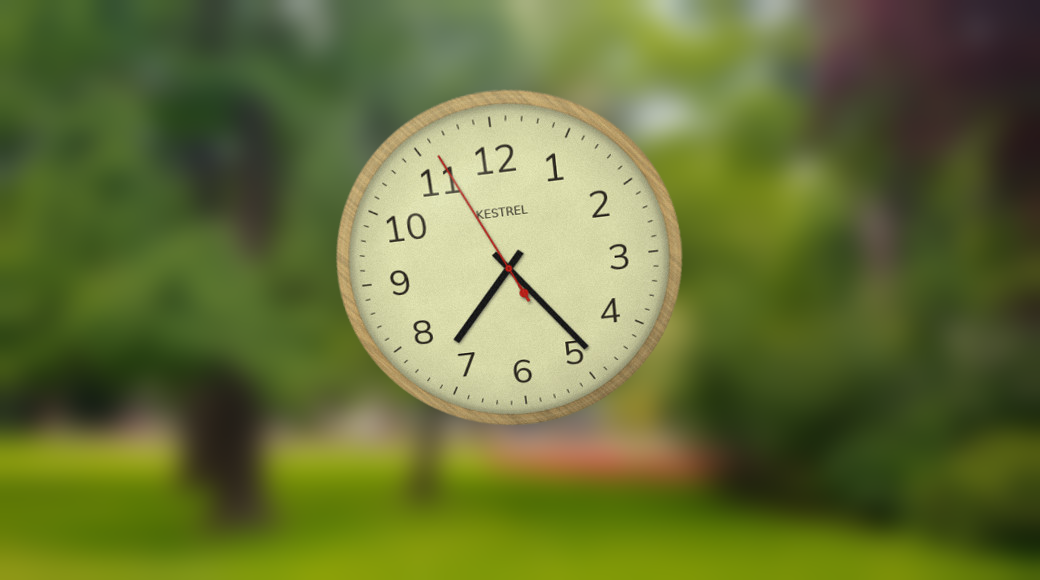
7 h 23 min 56 s
